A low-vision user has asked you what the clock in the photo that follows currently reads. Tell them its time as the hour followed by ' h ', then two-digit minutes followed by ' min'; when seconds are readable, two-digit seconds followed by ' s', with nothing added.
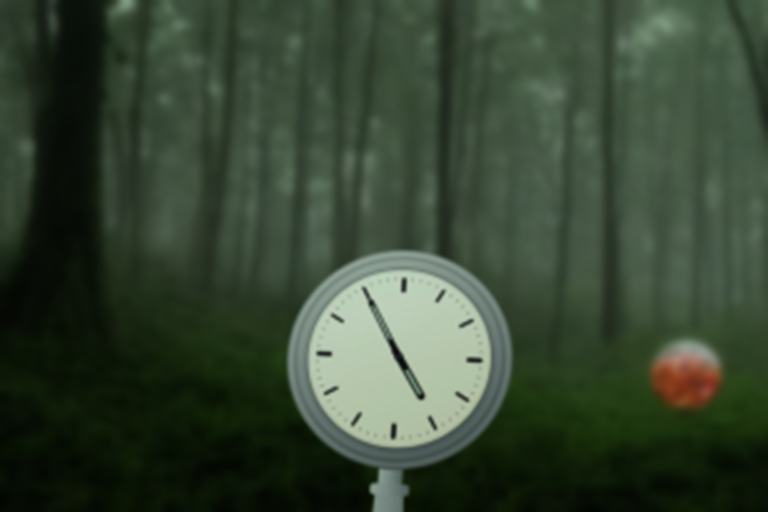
4 h 55 min
